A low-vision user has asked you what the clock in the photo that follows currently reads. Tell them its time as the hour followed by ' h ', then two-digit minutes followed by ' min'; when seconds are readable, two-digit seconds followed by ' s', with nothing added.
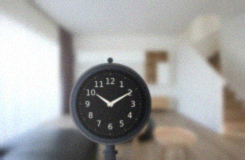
10 h 10 min
